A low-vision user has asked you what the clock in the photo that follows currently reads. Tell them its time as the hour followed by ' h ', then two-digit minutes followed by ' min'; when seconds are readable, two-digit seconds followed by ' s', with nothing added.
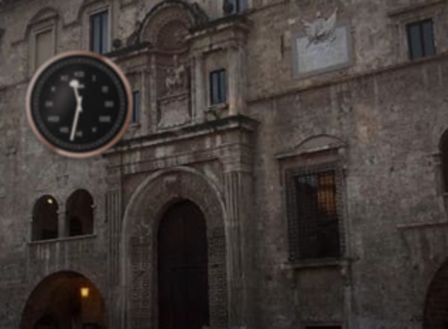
11 h 32 min
